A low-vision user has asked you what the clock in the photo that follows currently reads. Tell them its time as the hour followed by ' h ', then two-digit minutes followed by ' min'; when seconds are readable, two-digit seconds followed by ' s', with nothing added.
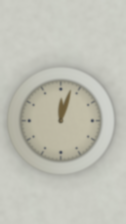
12 h 03 min
